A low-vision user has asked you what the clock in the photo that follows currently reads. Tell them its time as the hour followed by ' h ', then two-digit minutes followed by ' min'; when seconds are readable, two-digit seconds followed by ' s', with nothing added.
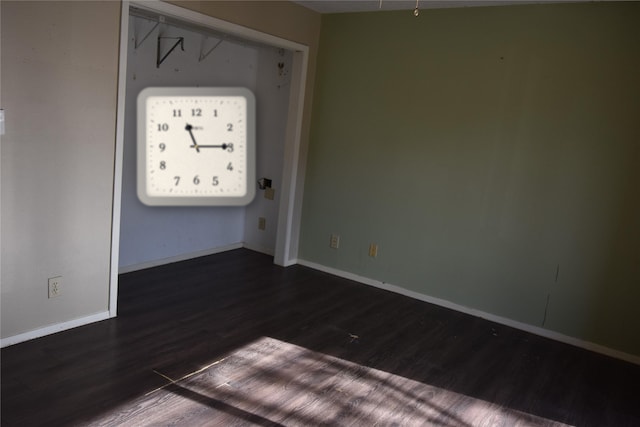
11 h 15 min
